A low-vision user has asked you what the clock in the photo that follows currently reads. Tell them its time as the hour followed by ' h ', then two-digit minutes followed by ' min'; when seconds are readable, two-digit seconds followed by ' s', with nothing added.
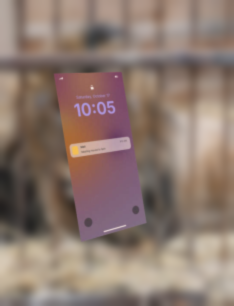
10 h 05 min
